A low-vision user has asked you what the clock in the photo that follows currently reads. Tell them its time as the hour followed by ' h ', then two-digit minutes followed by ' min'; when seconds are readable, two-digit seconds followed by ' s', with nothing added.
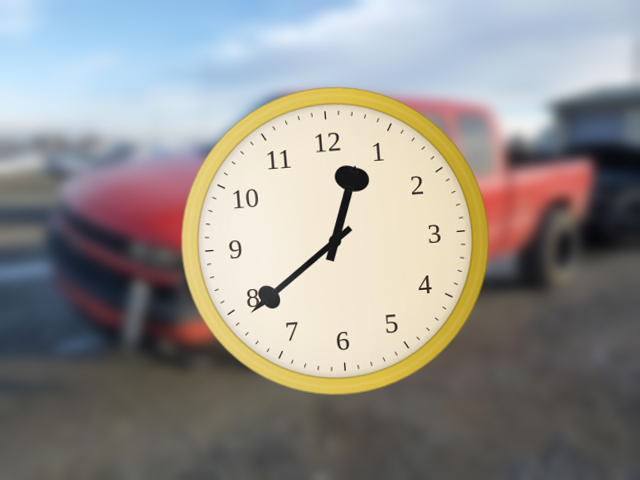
12 h 39 min
